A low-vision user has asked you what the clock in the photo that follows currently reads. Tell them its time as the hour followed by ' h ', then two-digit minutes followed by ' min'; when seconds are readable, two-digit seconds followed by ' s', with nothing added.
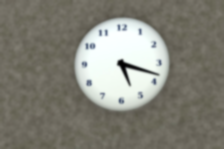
5 h 18 min
